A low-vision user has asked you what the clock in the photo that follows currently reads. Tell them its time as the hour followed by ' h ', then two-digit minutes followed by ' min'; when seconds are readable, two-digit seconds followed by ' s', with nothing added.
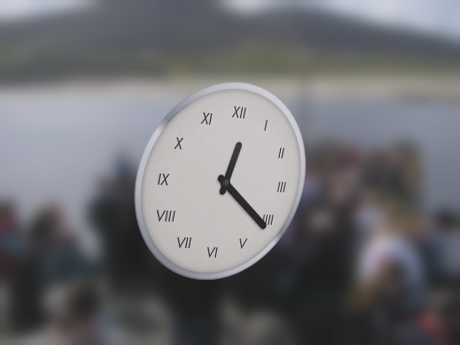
12 h 21 min
